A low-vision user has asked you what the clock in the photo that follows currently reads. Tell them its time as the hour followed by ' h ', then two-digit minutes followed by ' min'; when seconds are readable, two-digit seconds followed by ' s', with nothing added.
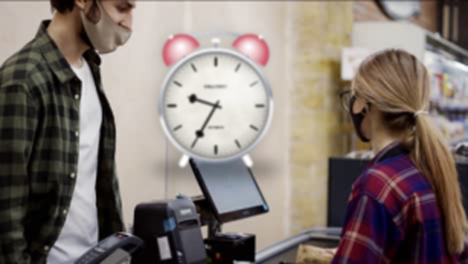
9 h 35 min
